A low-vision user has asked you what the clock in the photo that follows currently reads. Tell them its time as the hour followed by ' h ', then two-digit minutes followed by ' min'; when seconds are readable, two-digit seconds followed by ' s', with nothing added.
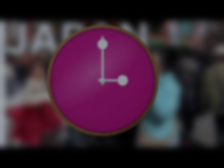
3 h 00 min
